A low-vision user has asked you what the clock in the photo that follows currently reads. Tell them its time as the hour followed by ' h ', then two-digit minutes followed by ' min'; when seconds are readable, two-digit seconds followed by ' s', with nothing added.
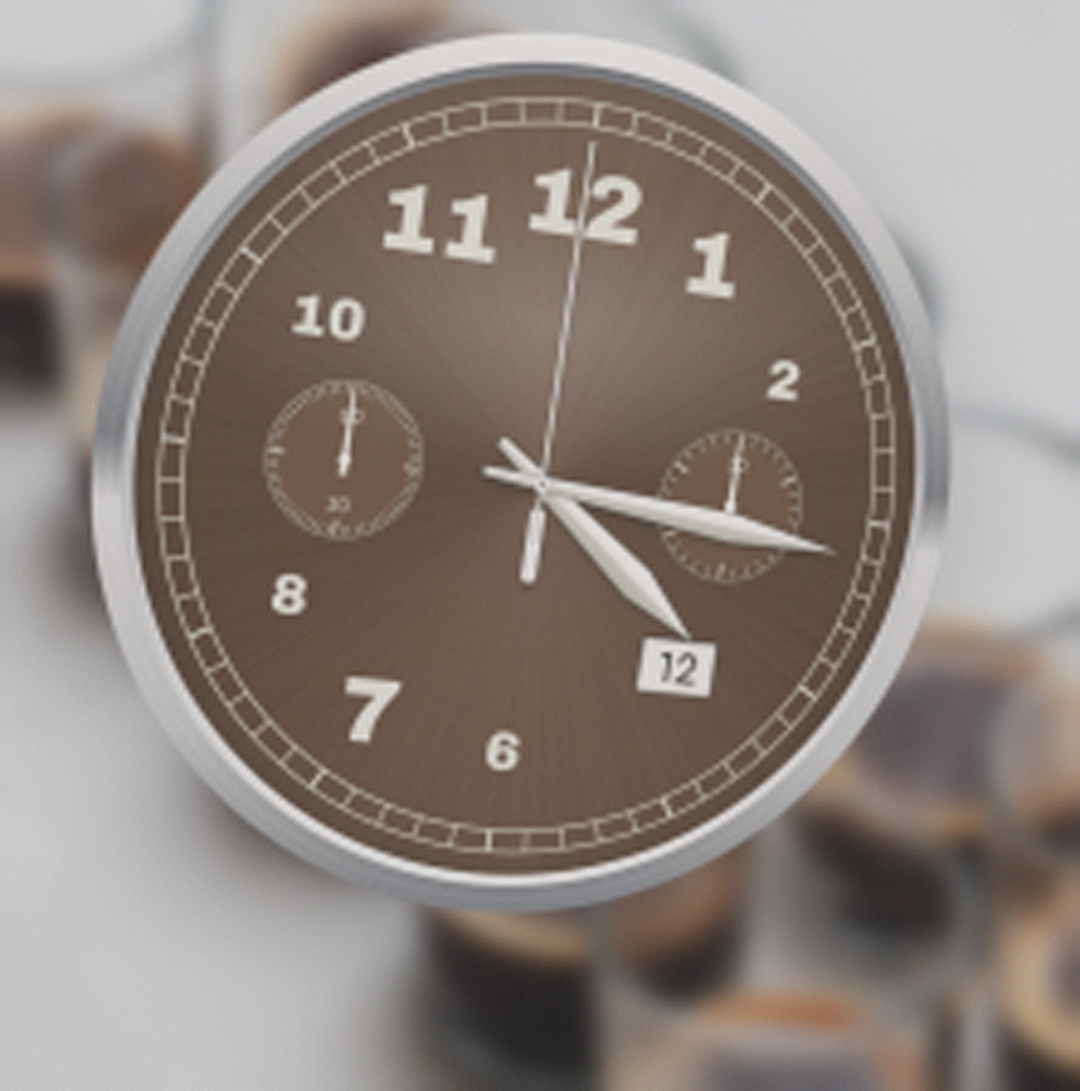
4 h 16 min
